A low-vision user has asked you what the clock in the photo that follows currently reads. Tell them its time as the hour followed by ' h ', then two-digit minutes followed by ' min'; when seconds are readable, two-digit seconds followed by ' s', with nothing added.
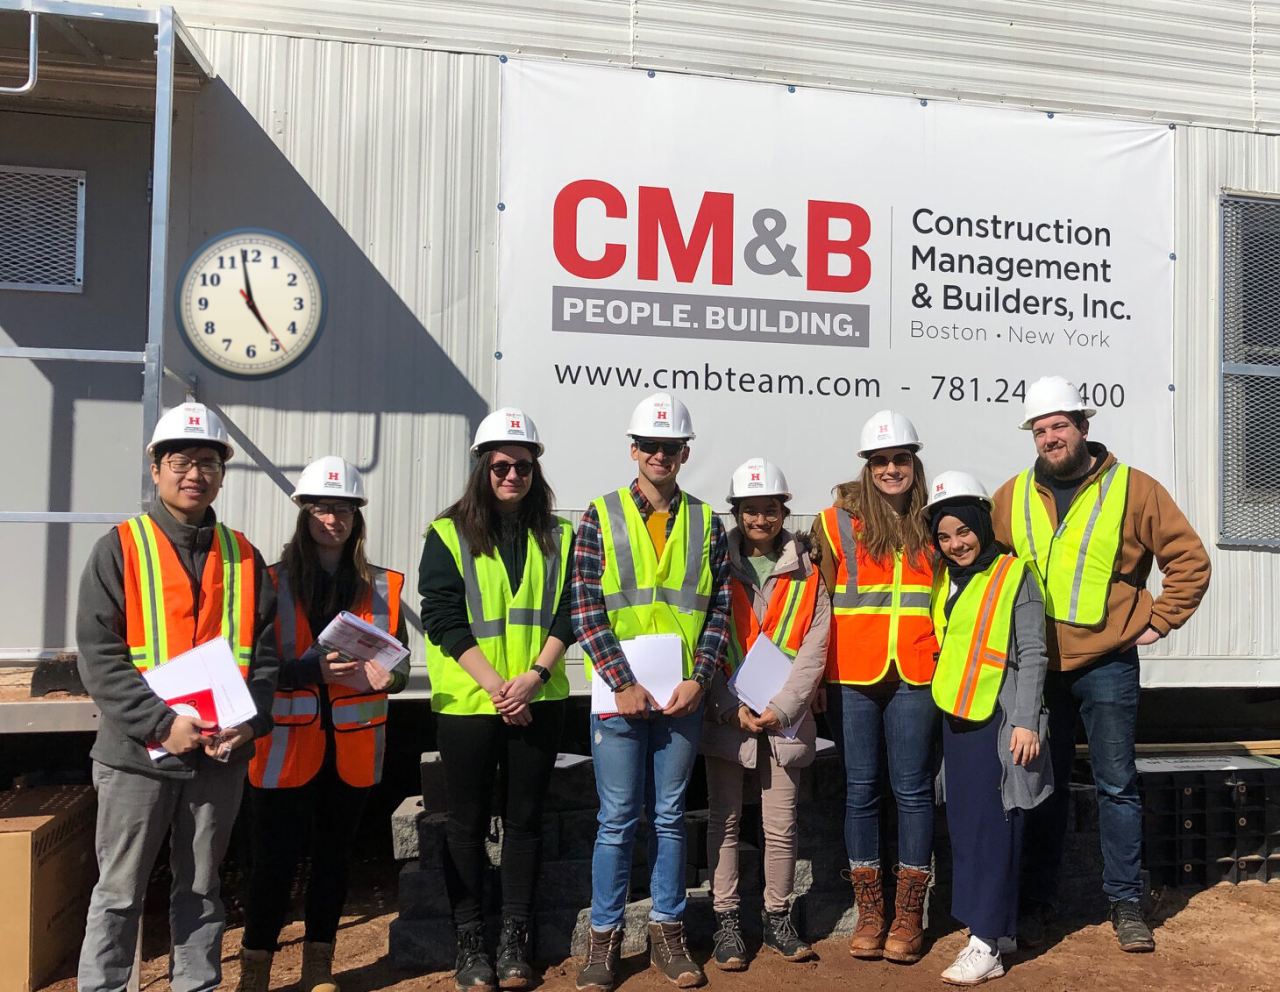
4 h 58 min 24 s
